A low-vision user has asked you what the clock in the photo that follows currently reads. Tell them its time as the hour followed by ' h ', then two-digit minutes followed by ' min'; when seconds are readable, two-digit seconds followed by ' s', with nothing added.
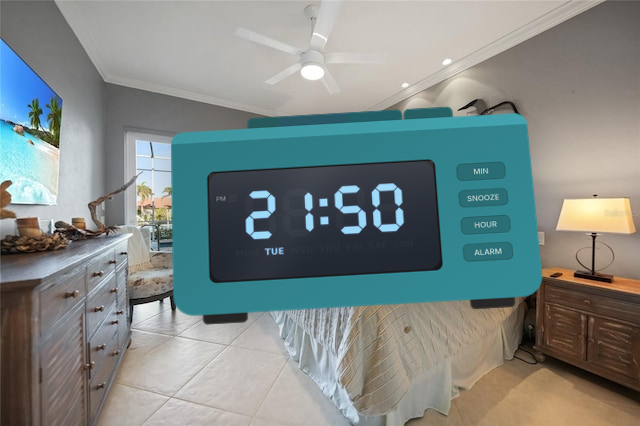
21 h 50 min
